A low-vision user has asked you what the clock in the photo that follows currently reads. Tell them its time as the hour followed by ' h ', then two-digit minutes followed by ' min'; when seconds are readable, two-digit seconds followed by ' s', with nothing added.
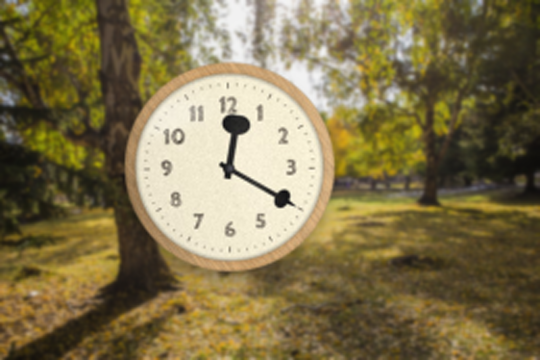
12 h 20 min
